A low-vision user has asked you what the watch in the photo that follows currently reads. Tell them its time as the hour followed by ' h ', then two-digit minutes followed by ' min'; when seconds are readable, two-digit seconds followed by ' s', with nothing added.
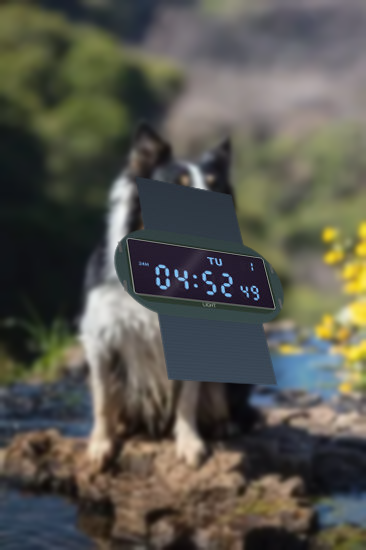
4 h 52 min 49 s
